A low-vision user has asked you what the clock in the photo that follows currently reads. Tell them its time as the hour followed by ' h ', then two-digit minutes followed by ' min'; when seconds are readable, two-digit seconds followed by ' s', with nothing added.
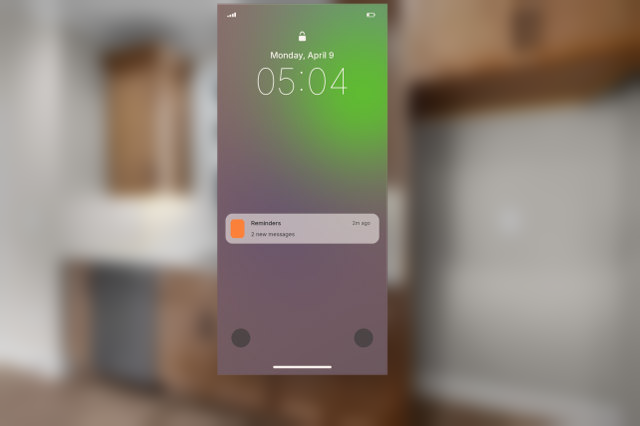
5 h 04 min
